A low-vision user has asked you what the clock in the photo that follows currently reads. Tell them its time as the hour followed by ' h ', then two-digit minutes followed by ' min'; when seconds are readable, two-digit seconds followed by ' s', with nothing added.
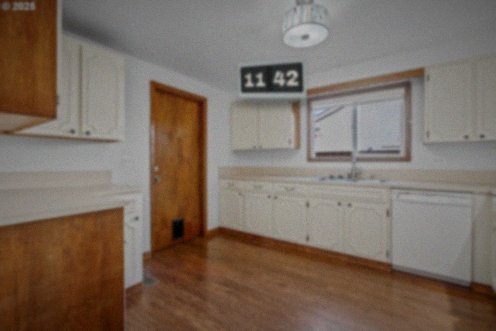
11 h 42 min
